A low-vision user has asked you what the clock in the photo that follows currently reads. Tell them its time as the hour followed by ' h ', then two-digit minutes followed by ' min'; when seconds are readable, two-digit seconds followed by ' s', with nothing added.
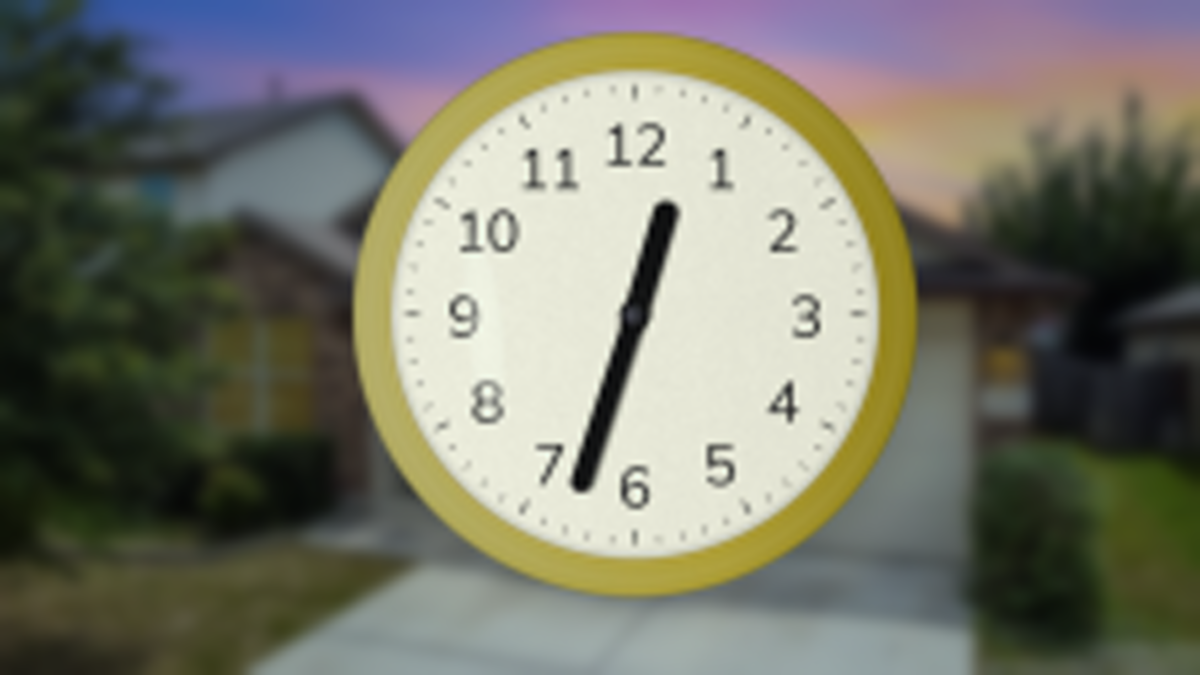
12 h 33 min
